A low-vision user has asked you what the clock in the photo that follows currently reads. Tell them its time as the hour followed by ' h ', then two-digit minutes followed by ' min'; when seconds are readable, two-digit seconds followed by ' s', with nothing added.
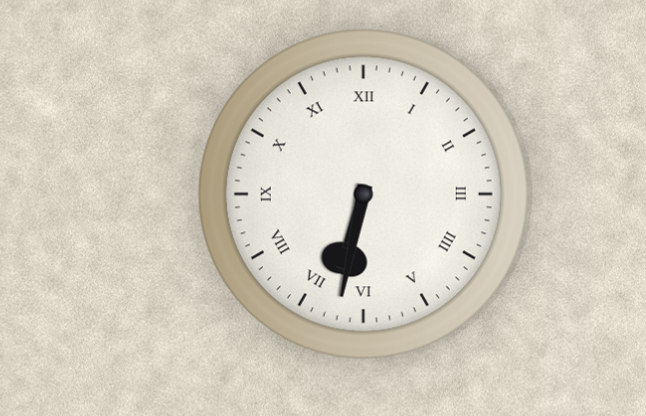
6 h 32 min
